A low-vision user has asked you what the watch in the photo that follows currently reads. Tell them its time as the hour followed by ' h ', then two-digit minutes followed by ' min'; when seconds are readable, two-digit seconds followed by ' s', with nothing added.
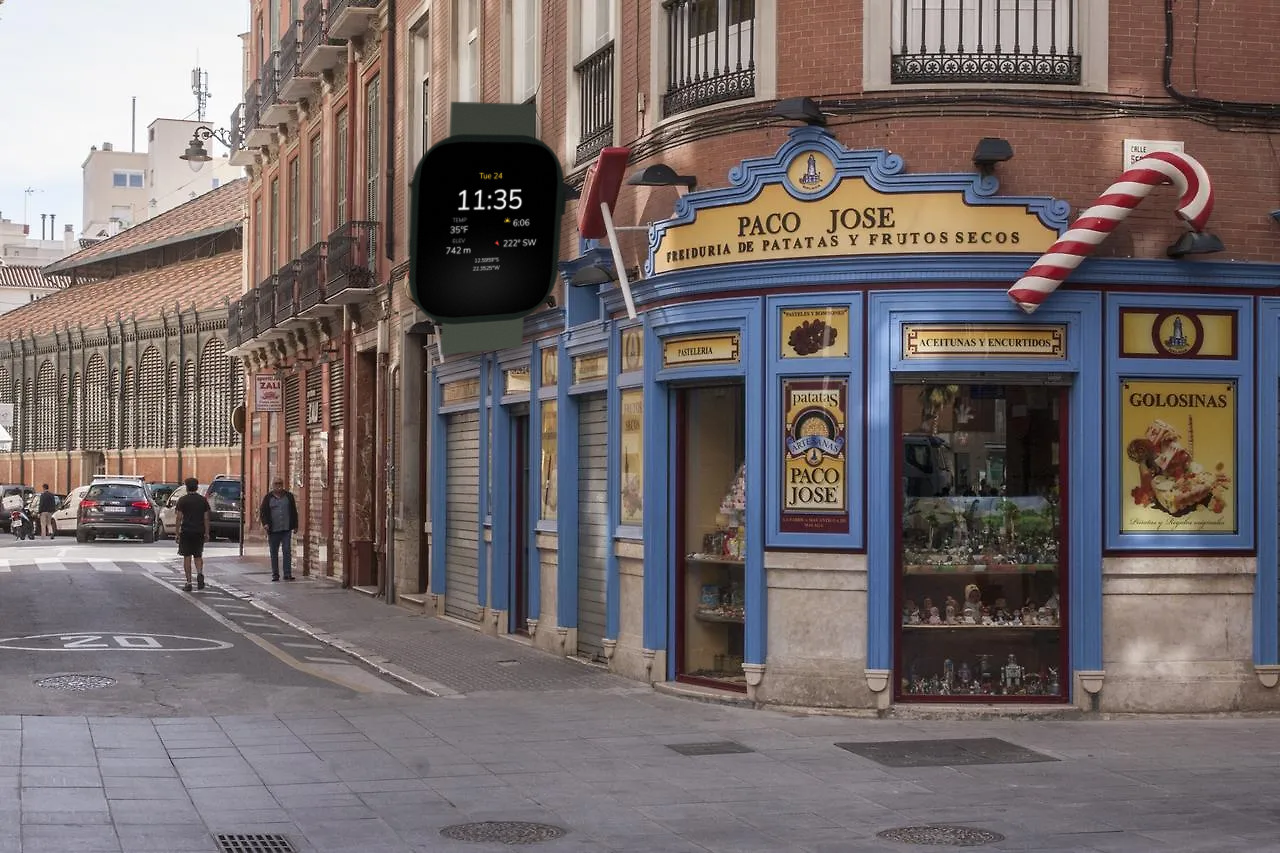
11 h 35 min
